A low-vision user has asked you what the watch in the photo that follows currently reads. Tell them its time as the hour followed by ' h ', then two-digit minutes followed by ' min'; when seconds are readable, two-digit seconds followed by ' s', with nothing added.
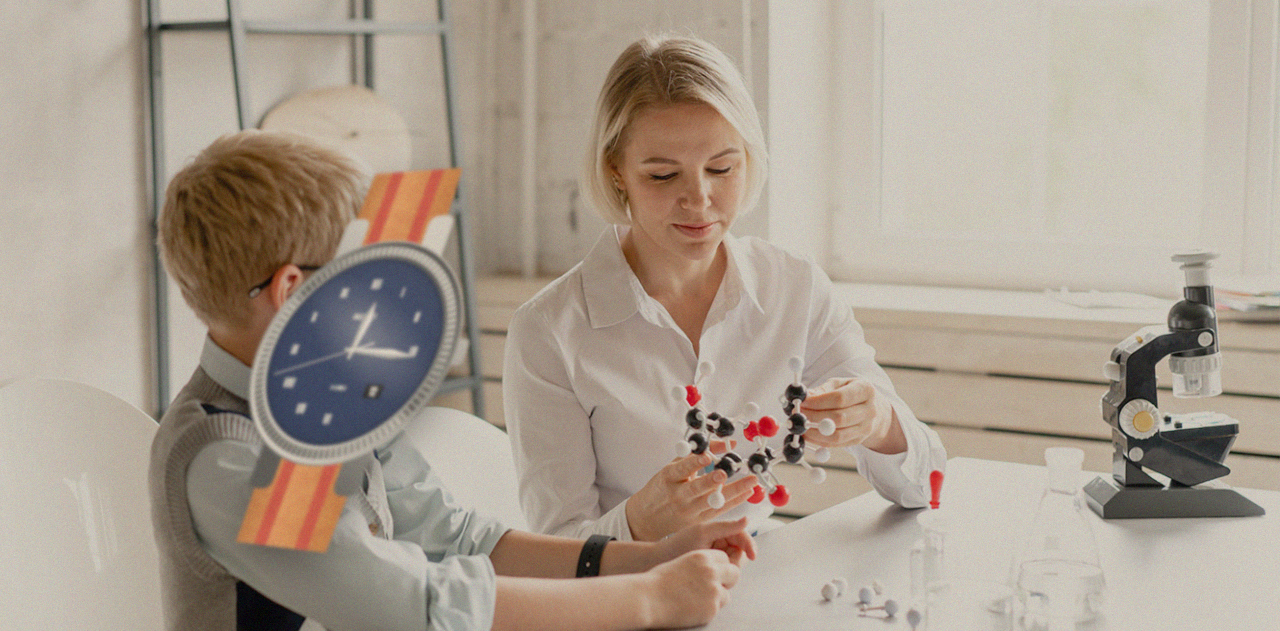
12 h 15 min 42 s
